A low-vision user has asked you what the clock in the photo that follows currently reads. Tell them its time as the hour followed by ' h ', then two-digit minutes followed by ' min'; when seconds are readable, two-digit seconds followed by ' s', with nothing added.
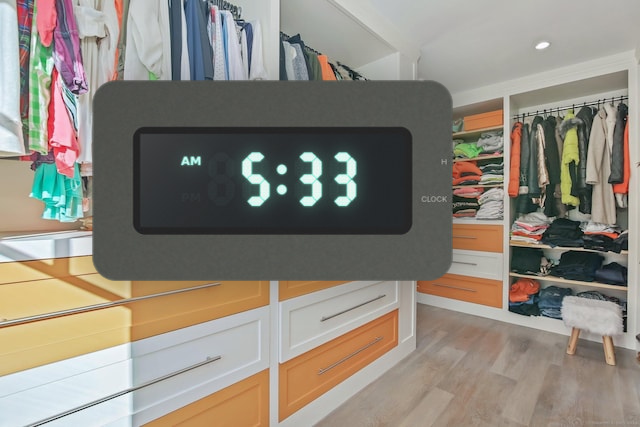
5 h 33 min
